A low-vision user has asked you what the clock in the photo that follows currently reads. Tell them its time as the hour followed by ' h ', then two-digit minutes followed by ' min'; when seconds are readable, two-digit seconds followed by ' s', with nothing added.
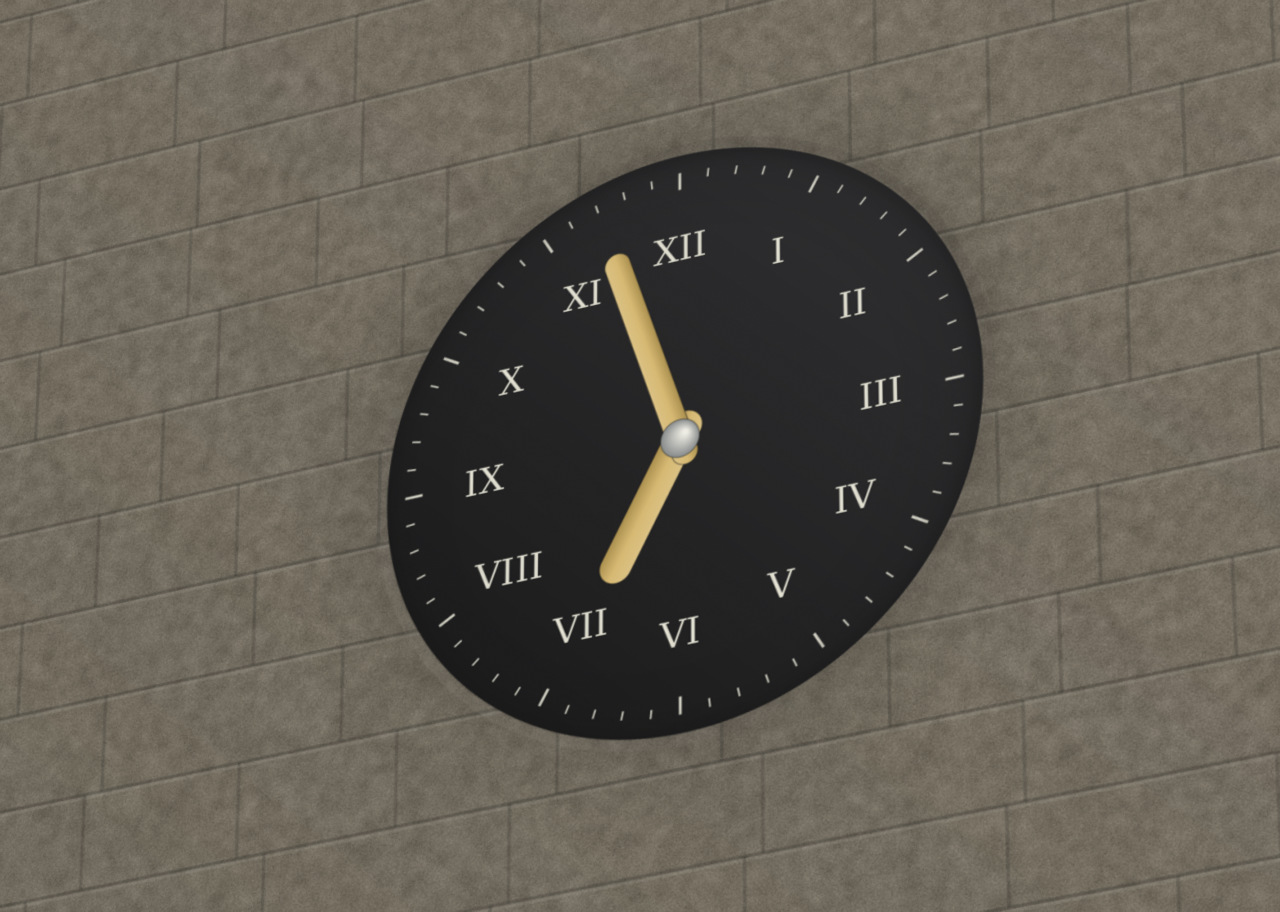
6 h 57 min
